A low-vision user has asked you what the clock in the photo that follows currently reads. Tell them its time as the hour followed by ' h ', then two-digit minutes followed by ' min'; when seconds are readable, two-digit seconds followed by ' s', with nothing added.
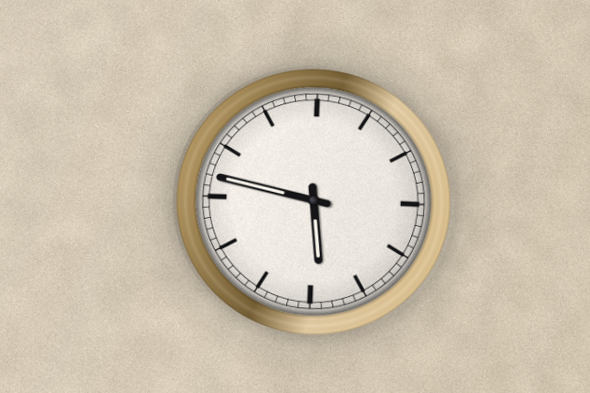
5 h 47 min
